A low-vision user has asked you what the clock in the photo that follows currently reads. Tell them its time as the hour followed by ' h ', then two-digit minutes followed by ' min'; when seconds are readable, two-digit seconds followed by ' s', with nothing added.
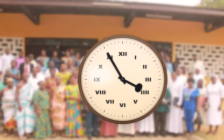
3 h 55 min
